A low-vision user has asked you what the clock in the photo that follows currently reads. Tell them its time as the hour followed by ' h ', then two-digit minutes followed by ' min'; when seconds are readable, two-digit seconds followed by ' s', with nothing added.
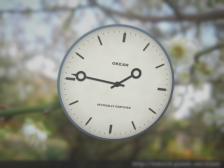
1 h 46 min
